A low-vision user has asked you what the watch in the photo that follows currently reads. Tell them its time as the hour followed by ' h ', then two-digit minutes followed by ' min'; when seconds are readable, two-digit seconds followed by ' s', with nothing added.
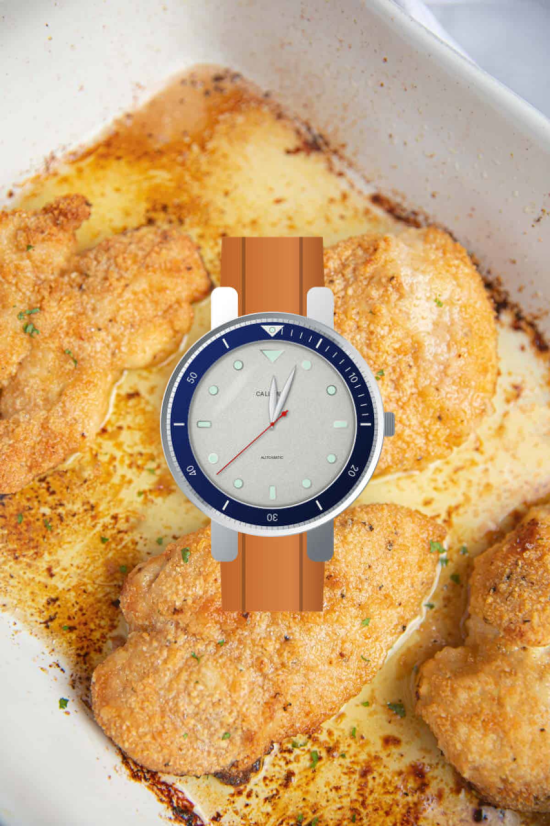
12 h 03 min 38 s
